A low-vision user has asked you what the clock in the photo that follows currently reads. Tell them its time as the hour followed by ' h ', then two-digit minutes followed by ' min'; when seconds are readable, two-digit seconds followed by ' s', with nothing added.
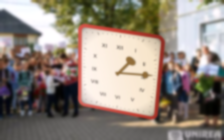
1 h 14 min
